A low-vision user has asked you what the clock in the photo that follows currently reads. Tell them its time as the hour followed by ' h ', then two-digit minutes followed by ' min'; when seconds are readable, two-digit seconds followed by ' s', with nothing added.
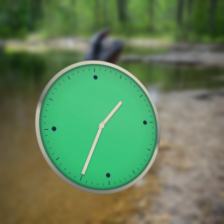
1 h 35 min
